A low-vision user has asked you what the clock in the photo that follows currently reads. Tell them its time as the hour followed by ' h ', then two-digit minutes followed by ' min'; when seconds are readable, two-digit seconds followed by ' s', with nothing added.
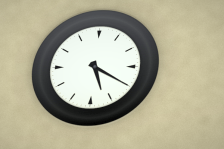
5 h 20 min
